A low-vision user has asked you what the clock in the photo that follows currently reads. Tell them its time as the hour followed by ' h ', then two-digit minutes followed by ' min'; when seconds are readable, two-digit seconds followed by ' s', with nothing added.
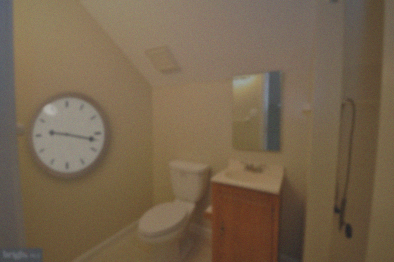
9 h 17 min
